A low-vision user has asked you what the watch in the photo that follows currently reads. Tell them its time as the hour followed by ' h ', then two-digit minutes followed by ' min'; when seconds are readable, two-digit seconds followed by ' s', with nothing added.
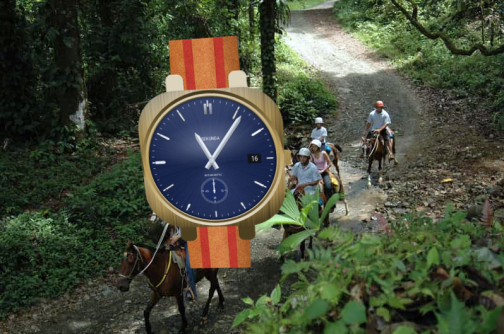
11 h 06 min
